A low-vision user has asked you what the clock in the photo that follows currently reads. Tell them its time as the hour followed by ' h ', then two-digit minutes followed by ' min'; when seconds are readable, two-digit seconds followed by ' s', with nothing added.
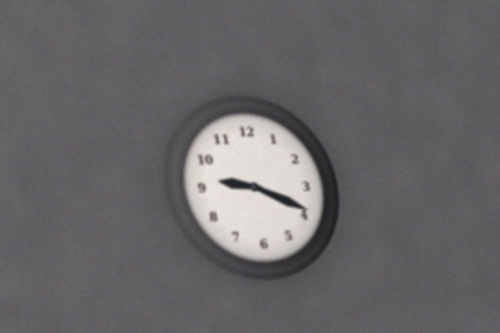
9 h 19 min
